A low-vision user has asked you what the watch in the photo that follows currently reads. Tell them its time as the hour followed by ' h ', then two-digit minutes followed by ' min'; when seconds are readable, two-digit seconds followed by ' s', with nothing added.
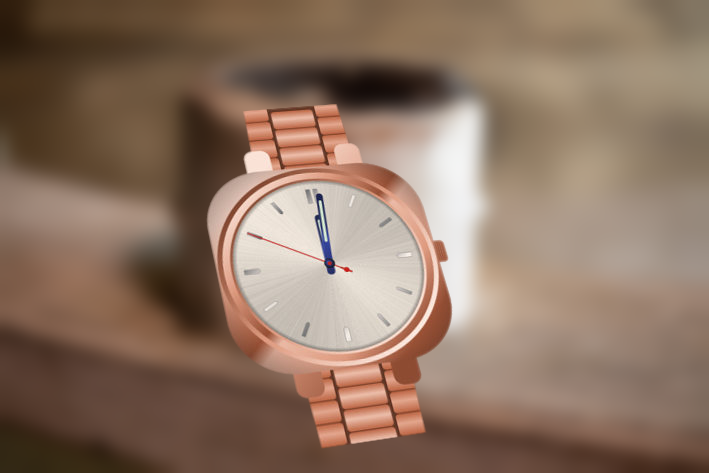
12 h 00 min 50 s
